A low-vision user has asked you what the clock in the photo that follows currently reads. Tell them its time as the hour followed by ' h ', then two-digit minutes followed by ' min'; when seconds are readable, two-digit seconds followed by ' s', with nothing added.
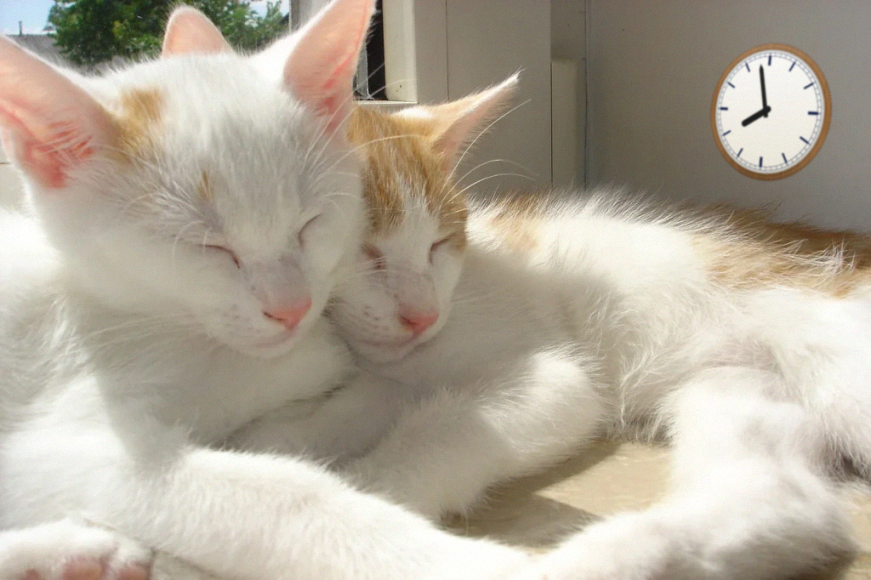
7 h 58 min
